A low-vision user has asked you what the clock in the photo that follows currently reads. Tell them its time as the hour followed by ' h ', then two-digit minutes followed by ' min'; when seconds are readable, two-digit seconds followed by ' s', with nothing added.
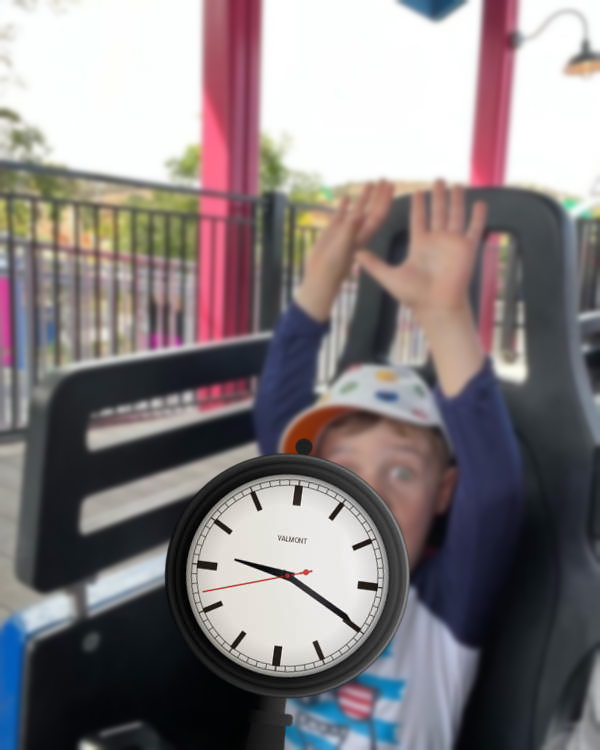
9 h 19 min 42 s
